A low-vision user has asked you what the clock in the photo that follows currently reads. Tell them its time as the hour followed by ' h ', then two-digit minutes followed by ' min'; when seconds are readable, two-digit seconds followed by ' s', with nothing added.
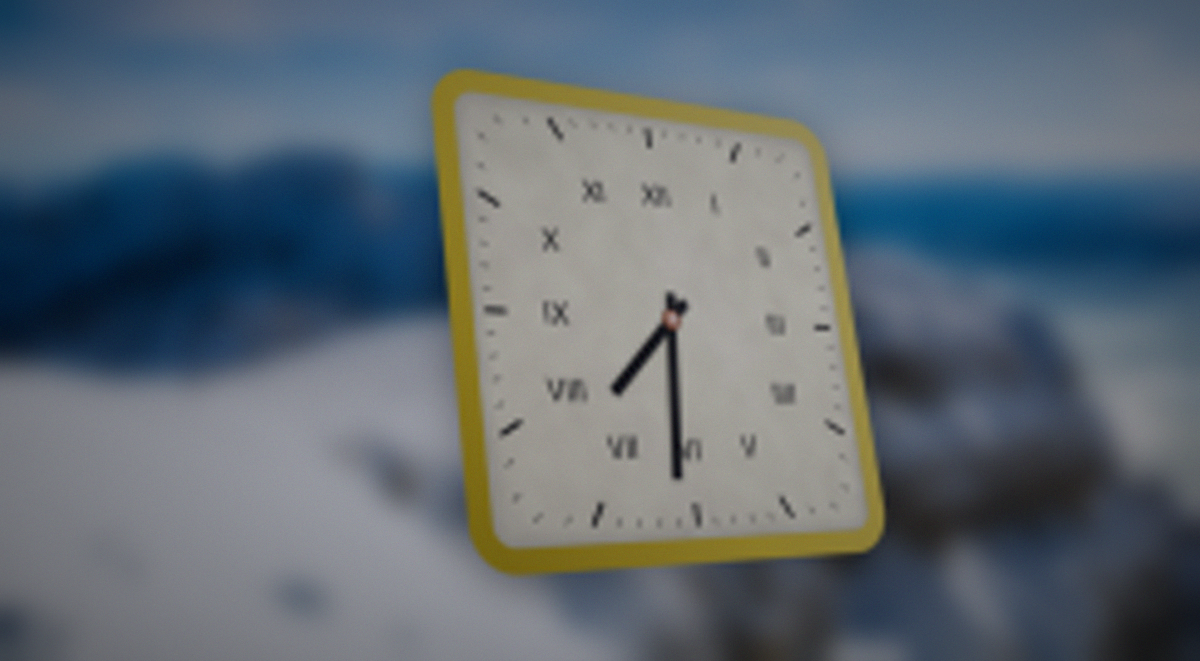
7 h 31 min
